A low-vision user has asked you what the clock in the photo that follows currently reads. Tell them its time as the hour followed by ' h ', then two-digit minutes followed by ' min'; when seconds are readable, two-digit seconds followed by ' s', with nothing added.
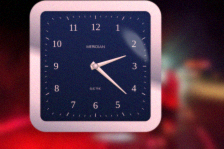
2 h 22 min
